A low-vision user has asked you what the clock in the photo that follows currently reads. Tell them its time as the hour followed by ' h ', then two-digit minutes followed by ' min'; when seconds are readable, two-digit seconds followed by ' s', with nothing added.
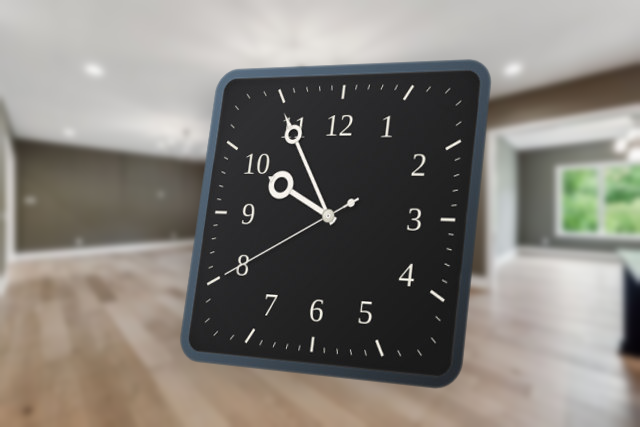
9 h 54 min 40 s
